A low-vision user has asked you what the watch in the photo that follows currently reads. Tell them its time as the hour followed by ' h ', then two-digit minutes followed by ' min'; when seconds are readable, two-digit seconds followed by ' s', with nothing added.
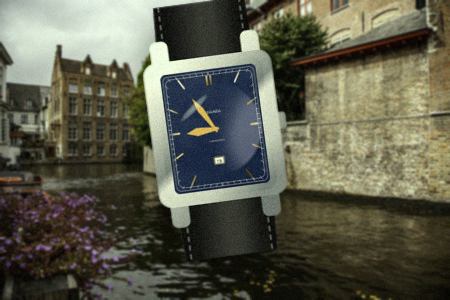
8 h 55 min
